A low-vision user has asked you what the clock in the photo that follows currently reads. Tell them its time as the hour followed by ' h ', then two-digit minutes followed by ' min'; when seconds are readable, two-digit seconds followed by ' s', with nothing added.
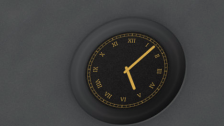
5 h 07 min
